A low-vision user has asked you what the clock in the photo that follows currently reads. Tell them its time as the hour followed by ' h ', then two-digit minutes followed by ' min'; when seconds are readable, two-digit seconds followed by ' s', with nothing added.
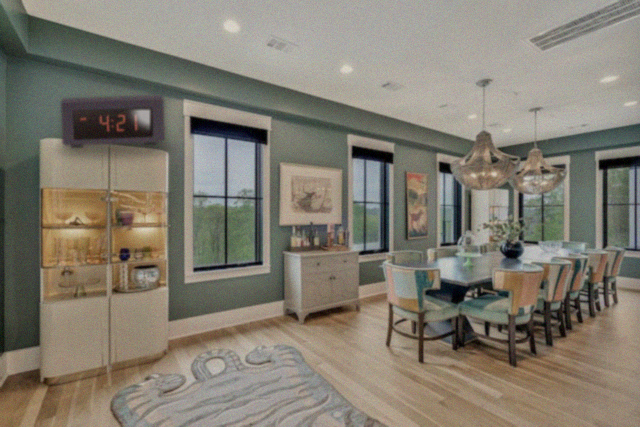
4 h 21 min
